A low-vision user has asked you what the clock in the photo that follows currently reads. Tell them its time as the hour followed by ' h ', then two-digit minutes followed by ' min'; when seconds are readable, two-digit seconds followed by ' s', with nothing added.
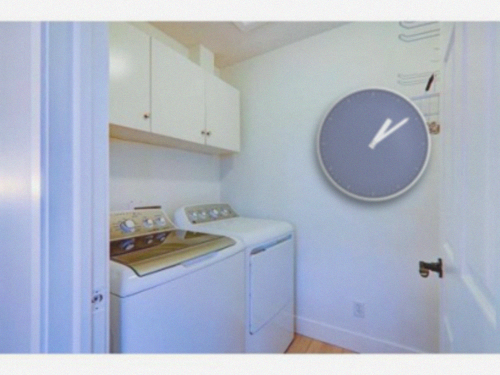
1 h 09 min
